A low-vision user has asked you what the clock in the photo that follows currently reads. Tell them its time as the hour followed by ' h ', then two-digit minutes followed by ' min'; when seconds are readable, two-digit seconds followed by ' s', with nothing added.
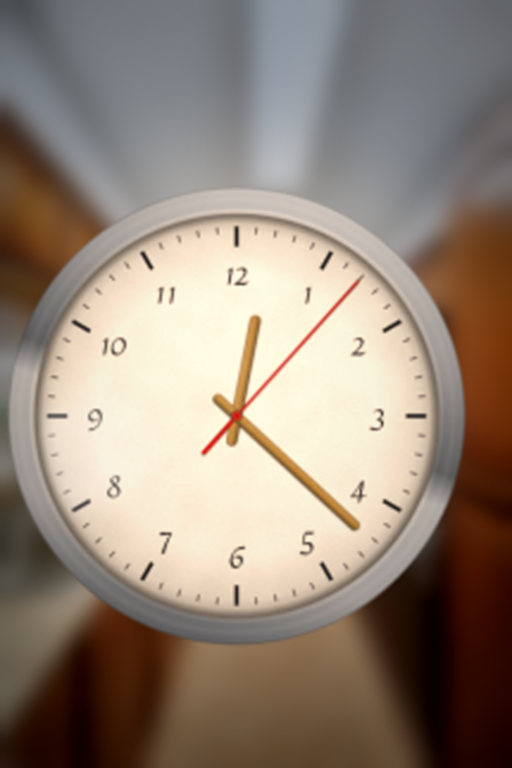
12 h 22 min 07 s
